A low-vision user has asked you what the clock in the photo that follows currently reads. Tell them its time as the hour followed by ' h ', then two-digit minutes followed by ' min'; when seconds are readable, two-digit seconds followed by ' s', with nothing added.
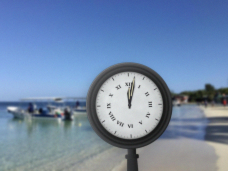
12 h 02 min
